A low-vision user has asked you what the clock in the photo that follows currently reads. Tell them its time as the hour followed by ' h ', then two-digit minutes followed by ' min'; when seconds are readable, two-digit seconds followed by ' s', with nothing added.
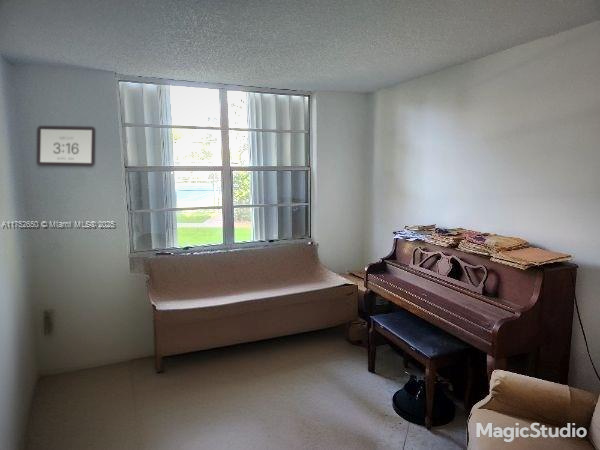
3 h 16 min
